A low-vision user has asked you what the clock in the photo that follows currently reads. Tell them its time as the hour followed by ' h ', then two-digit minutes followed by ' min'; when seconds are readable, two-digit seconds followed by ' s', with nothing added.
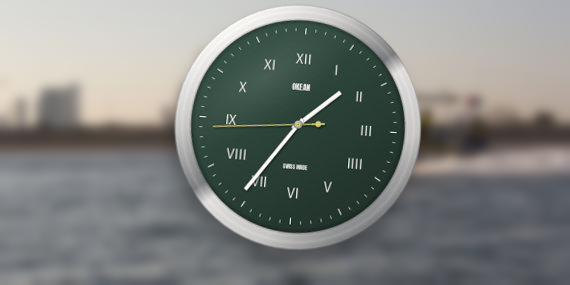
1 h 35 min 44 s
